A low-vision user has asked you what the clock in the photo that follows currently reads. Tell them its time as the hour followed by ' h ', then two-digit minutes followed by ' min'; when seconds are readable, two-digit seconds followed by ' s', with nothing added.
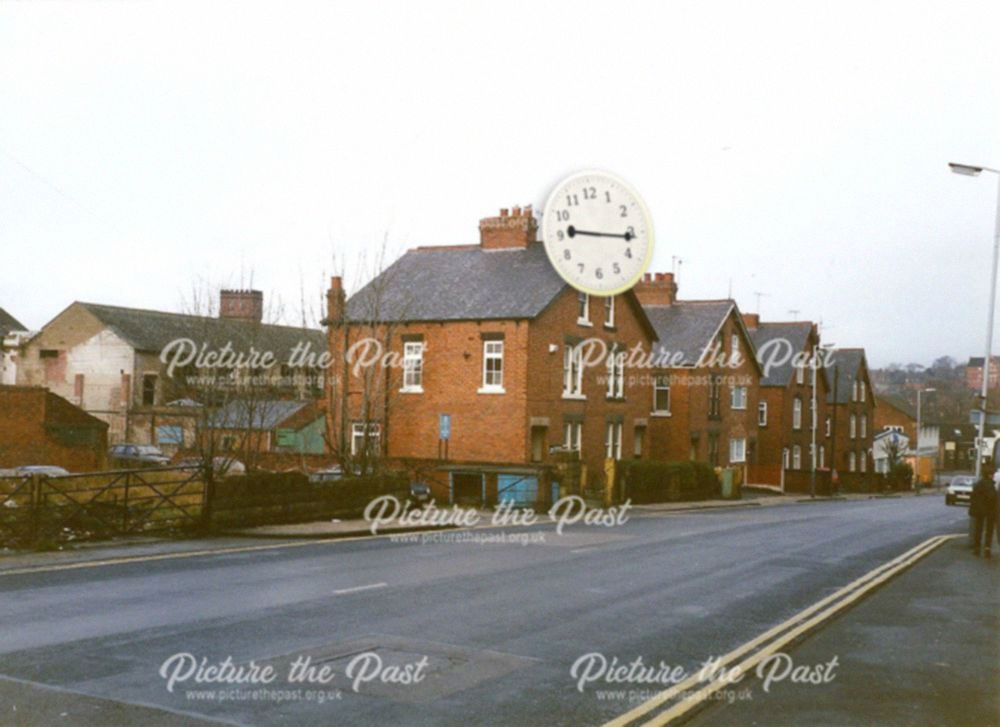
9 h 16 min
